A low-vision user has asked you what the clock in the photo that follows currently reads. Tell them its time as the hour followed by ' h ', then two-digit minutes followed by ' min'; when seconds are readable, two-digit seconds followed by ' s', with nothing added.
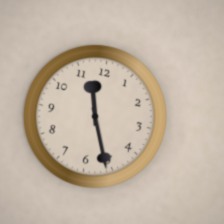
11 h 26 min
